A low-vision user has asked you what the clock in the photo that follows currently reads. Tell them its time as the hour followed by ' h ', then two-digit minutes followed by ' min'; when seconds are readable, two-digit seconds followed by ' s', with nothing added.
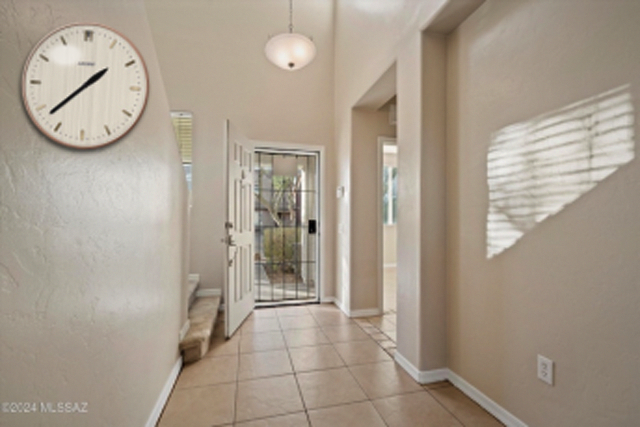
1 h 38 min
